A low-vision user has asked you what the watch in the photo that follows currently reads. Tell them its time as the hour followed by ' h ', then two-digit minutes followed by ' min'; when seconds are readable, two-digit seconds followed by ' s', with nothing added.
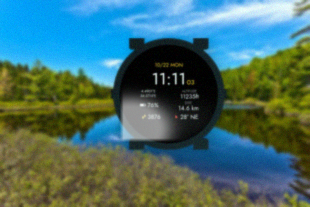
11 h 11 min
